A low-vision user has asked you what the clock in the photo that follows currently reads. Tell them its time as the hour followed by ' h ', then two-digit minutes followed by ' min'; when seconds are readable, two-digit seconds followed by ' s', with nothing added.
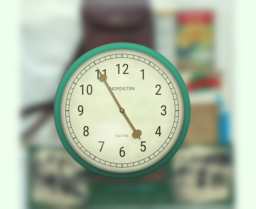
4 h 55 min
